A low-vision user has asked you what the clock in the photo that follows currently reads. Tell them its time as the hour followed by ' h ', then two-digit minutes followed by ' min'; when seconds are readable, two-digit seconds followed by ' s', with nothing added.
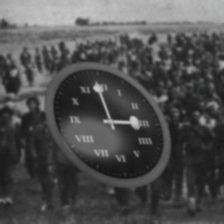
2 h 59 min
